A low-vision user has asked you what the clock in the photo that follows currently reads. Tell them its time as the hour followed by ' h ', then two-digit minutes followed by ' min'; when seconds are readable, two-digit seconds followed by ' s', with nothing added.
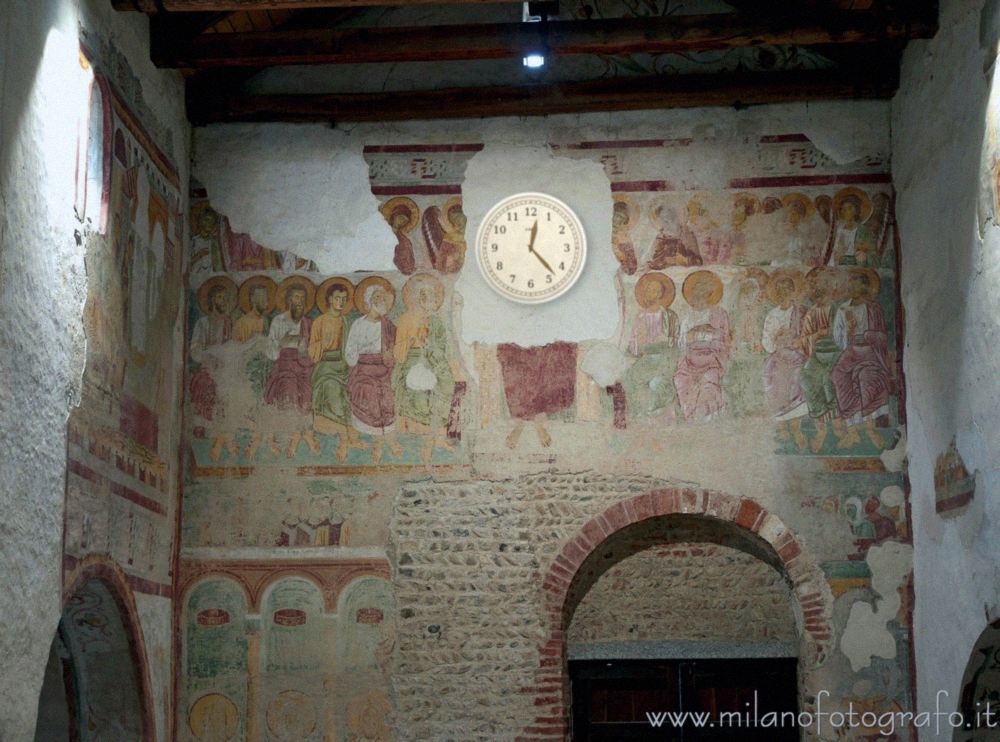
12 h 23 min
